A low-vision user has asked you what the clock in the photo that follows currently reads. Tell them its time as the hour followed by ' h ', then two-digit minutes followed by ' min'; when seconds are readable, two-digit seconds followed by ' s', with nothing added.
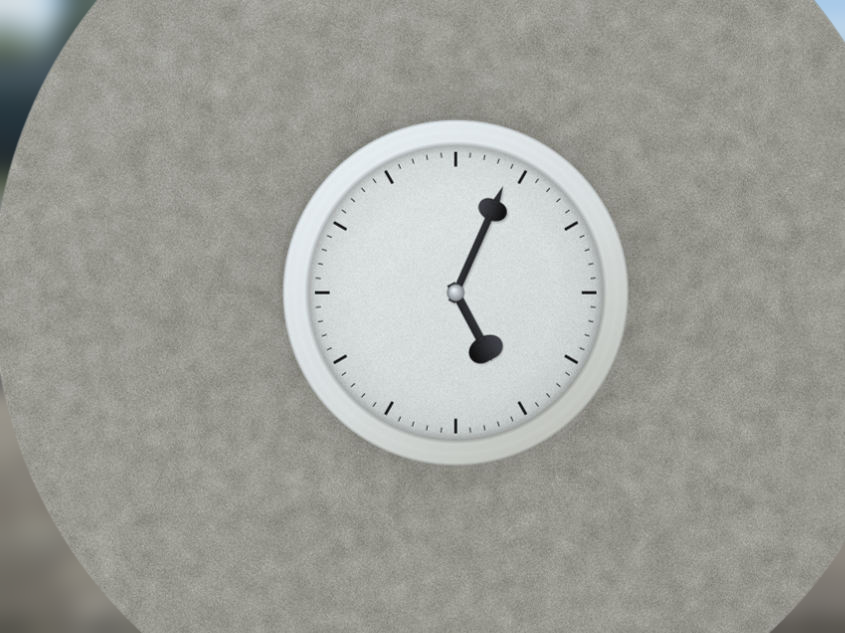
5 h 04 min
